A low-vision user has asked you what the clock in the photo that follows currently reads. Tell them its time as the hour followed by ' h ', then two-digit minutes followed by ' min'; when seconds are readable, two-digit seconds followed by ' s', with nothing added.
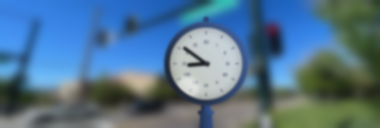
8 h 51 min
